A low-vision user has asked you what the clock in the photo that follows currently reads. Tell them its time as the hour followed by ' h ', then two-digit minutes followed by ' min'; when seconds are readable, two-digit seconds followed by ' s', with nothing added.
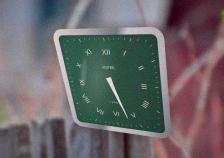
5 h 27 min
